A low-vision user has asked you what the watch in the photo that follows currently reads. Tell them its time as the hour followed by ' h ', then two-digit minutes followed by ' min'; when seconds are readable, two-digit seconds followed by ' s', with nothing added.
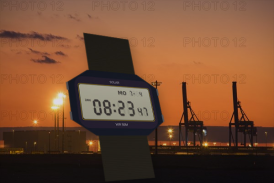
8 h 23 min 47 s
